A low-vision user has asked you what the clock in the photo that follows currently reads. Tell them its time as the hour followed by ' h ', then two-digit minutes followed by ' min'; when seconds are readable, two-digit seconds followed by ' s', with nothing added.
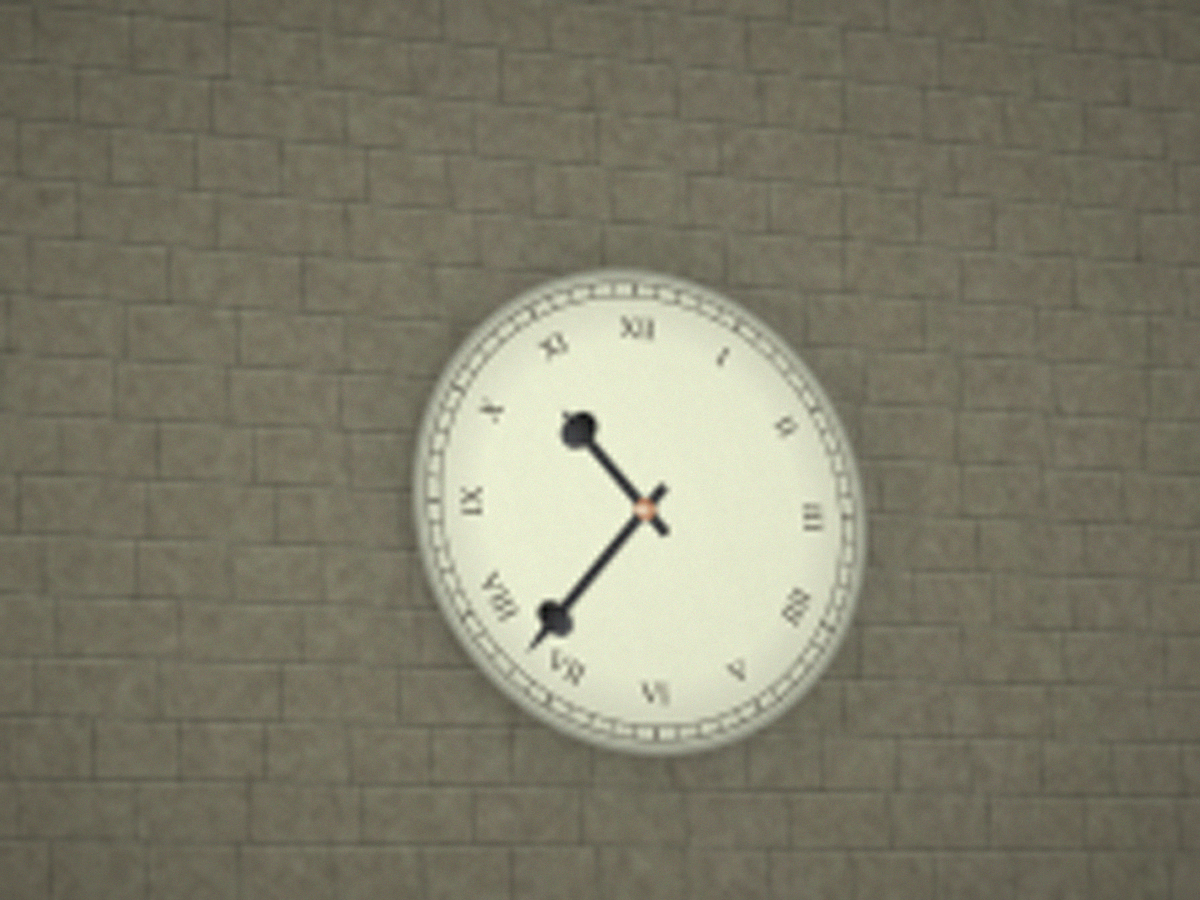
10 h 37 min
